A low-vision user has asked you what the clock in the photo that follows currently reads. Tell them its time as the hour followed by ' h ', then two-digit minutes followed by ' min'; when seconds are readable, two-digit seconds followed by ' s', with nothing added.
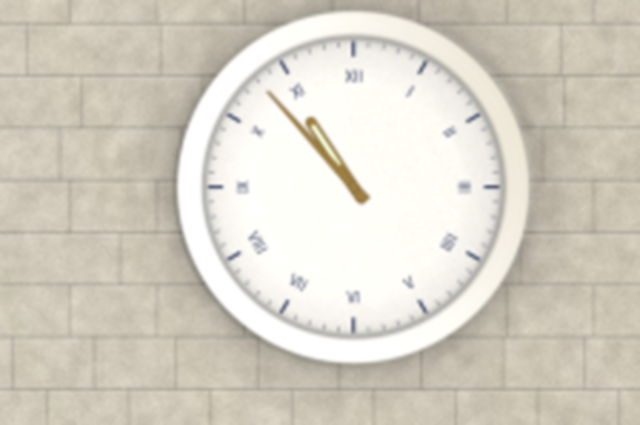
10 h 53 min
